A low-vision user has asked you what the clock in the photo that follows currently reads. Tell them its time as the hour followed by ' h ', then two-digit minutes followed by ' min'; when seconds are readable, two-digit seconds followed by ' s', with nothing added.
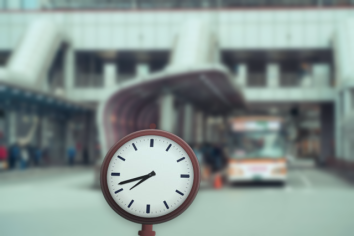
7 h 42 min
